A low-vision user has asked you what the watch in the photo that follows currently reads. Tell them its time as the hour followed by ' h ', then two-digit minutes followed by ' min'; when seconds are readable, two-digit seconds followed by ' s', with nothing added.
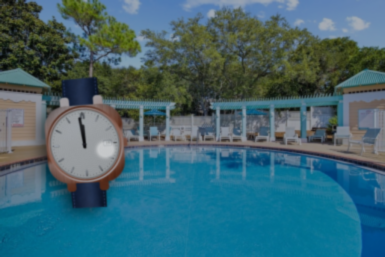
11 h 59 min
